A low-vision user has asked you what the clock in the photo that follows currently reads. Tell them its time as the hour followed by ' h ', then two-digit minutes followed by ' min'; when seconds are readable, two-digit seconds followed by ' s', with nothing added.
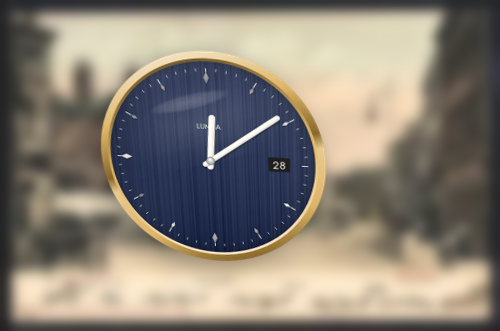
12 h 09 min
